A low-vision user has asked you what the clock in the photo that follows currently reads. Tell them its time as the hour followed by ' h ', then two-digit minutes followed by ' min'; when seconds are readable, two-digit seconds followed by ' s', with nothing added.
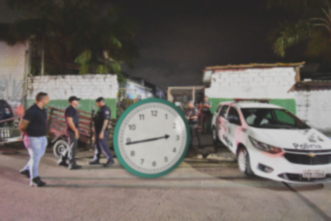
2 h 44 min
